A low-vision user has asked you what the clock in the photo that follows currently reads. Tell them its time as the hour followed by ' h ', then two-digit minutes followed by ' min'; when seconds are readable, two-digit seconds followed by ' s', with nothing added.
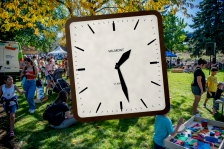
1 h 28 min
